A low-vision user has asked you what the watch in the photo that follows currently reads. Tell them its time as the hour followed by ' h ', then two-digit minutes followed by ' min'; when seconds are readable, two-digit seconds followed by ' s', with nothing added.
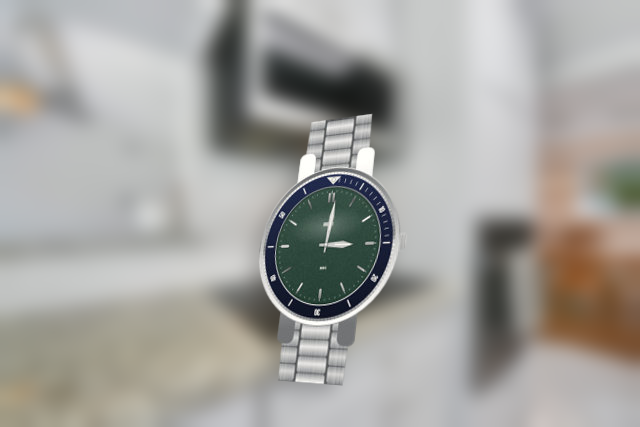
3 h 01 min
